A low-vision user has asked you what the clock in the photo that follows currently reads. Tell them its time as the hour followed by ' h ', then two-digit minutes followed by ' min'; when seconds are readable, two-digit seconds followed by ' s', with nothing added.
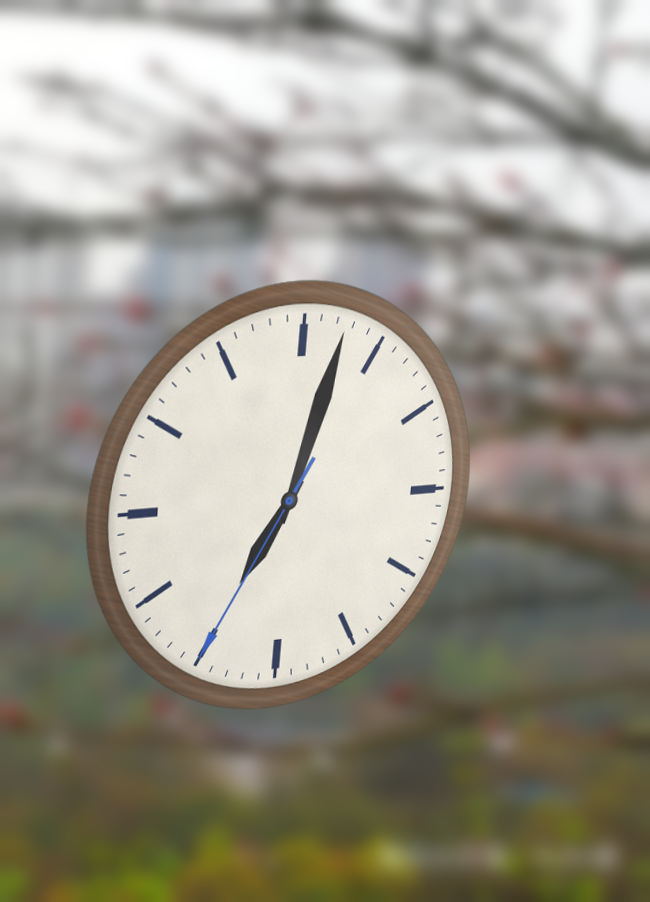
7 h 02 min 35 s
